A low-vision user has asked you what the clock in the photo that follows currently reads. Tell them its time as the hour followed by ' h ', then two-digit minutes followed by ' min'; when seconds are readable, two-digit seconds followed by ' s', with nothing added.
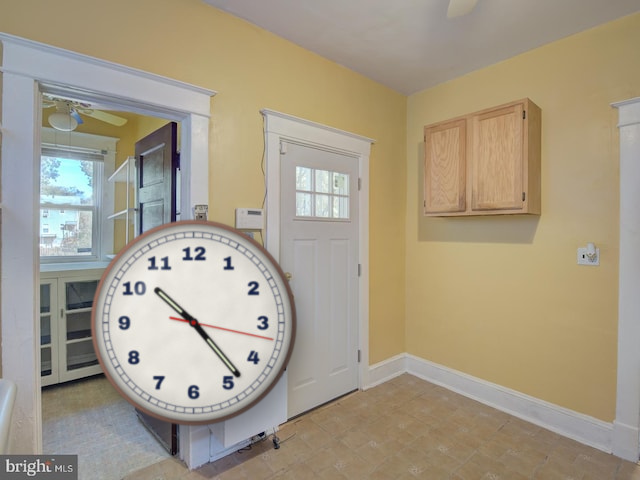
10 h 23 min 17 s
